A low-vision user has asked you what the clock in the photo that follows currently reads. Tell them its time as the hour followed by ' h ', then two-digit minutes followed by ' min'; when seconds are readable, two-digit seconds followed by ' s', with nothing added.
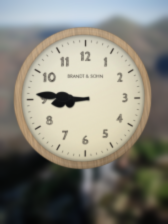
8 h 46 min
